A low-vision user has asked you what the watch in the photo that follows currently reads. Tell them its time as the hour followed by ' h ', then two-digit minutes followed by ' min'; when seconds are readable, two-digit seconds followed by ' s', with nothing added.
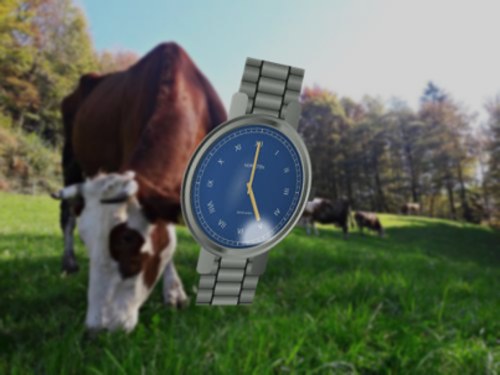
5 h 00 min
